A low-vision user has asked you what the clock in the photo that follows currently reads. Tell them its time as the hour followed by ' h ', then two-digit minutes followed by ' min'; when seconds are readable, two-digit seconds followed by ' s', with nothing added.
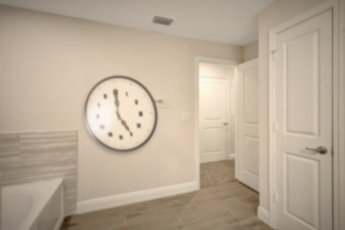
5 h 00 min
